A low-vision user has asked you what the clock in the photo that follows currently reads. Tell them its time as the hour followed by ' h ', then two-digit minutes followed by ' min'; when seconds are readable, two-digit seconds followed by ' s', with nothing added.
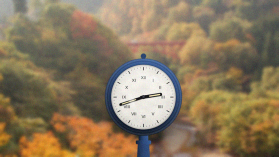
2 h 42 min
